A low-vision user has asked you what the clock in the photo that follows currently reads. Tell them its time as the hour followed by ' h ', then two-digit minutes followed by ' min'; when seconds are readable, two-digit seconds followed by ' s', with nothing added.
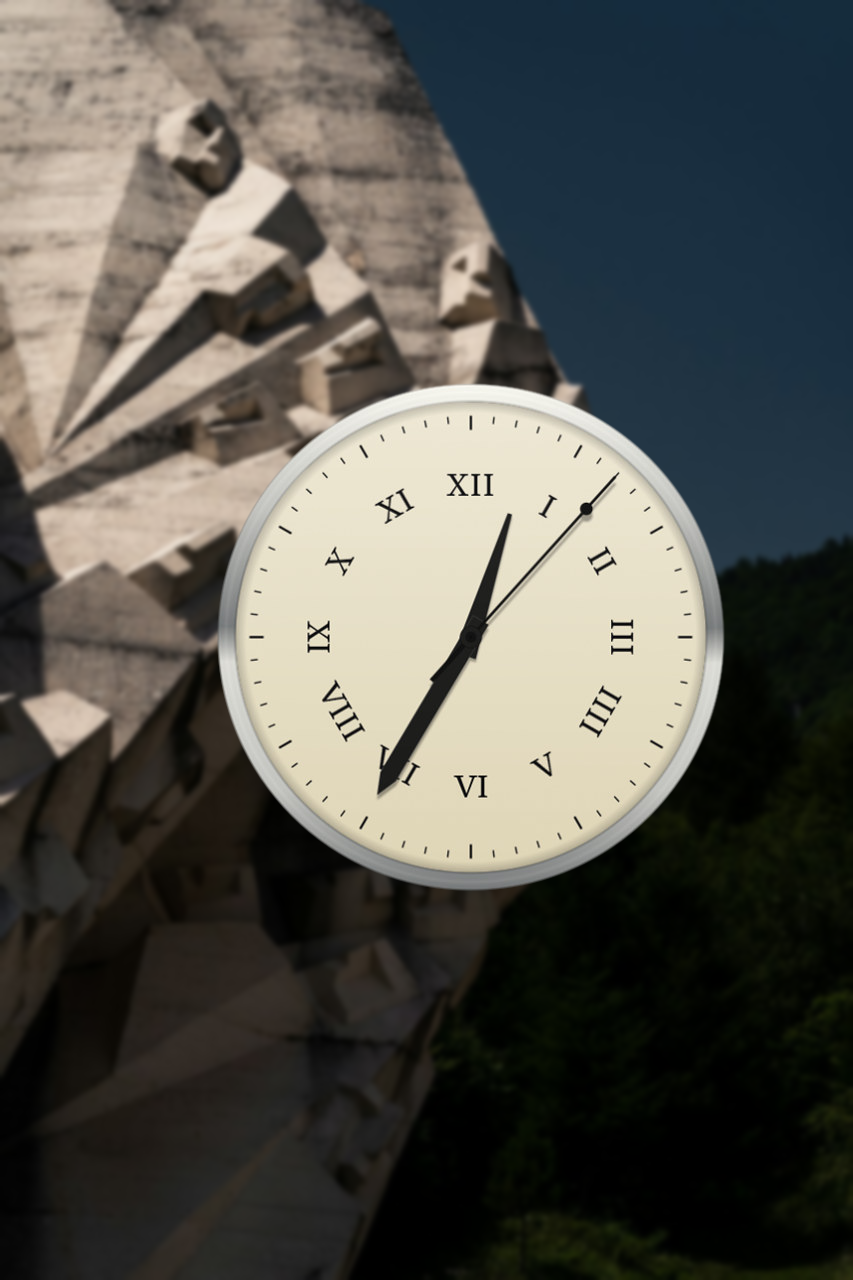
12 h 35 min 07 s
